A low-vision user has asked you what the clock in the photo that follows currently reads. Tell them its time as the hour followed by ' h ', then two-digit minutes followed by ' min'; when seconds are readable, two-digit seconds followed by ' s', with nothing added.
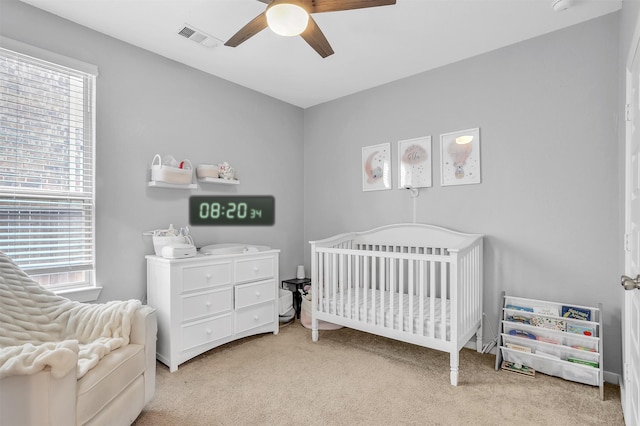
8 h 20 min
